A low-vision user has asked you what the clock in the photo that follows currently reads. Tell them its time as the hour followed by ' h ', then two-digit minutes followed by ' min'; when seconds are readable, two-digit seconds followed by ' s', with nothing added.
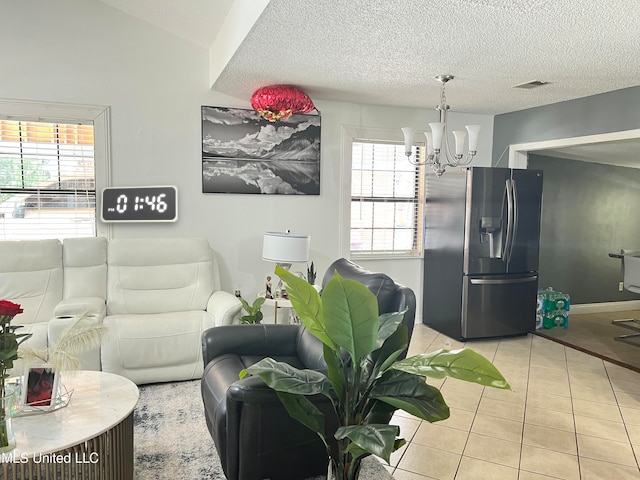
1 h 46 min
